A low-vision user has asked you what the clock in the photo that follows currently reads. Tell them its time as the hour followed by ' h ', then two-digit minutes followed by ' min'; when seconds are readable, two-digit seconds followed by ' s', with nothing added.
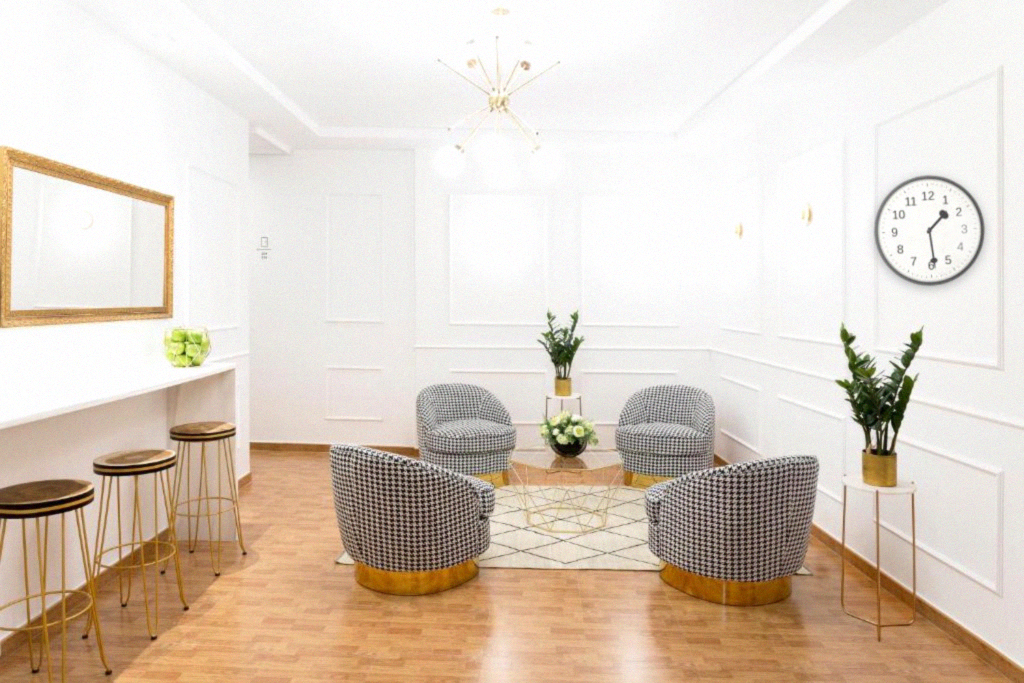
1 h 29 min
